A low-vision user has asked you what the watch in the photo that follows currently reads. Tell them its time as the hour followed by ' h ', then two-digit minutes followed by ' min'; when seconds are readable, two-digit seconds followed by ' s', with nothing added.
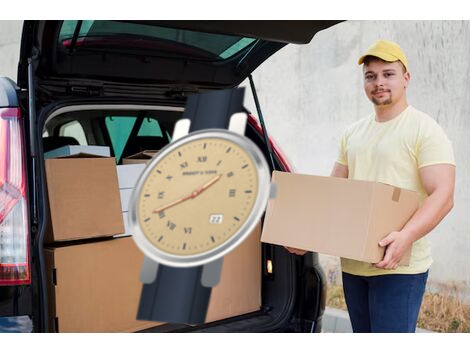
1 h 41 min
